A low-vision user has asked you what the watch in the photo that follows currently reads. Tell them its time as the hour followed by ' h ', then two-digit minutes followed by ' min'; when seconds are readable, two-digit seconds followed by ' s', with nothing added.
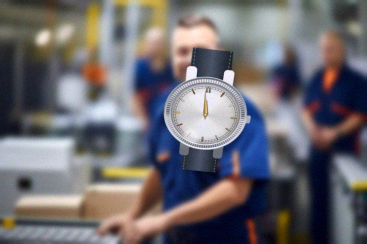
11 h 59 min
